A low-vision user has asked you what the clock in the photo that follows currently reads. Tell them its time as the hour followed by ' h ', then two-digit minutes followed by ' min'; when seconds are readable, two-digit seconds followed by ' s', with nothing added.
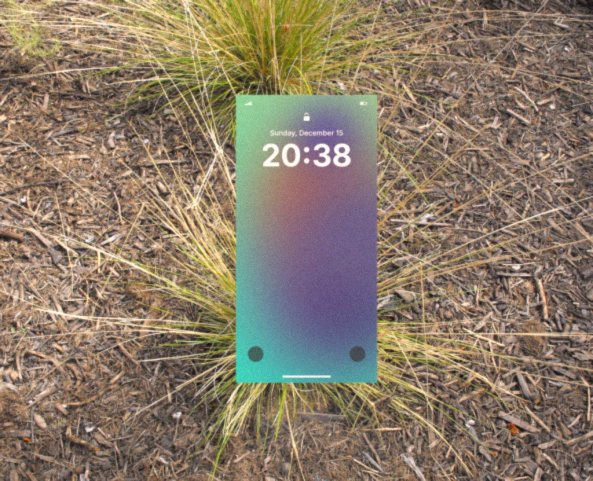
20 h 38 min
